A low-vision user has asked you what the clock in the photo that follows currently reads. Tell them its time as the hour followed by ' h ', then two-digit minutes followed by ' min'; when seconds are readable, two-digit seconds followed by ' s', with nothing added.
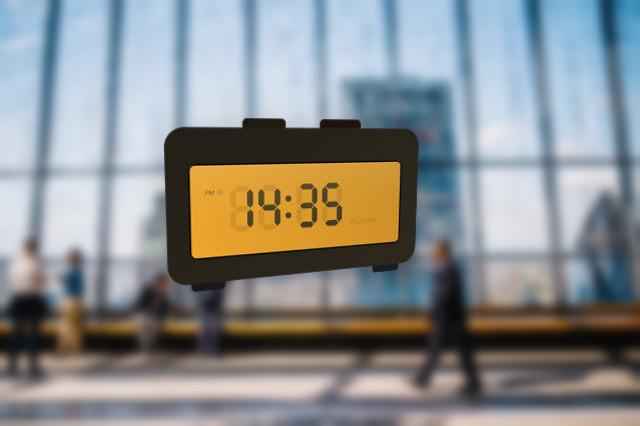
14 h 35 min
